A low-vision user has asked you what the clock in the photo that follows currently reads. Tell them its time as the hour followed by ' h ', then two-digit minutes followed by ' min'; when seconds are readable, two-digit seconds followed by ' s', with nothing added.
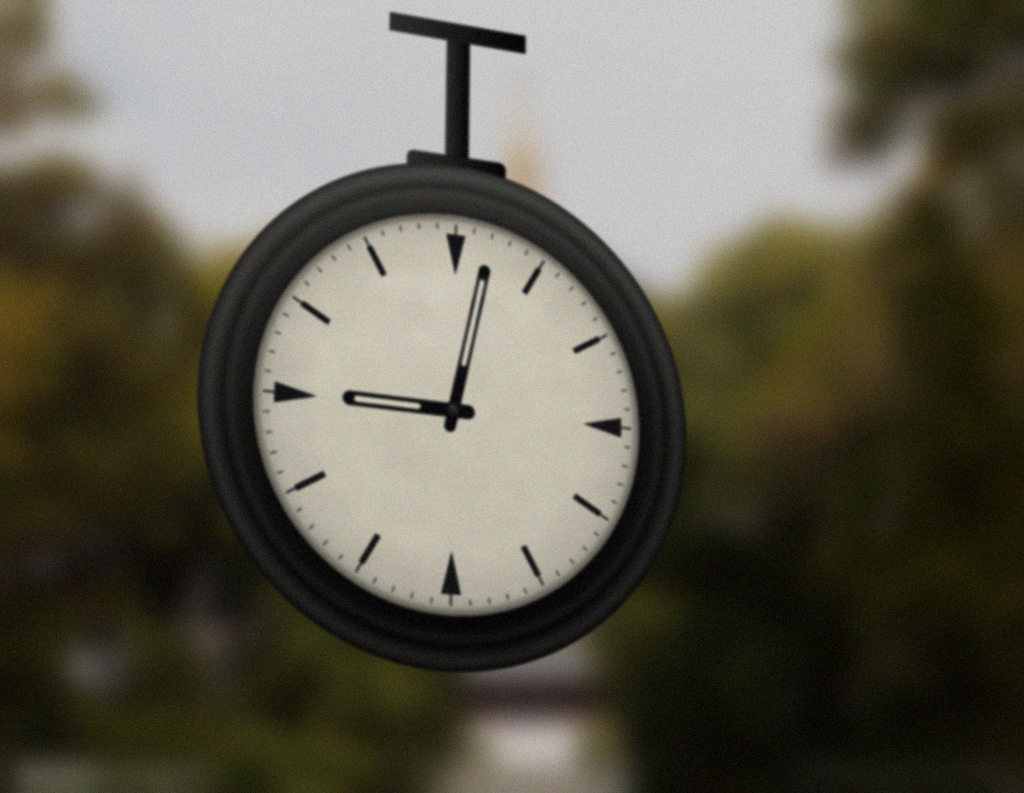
9 h 02 min
